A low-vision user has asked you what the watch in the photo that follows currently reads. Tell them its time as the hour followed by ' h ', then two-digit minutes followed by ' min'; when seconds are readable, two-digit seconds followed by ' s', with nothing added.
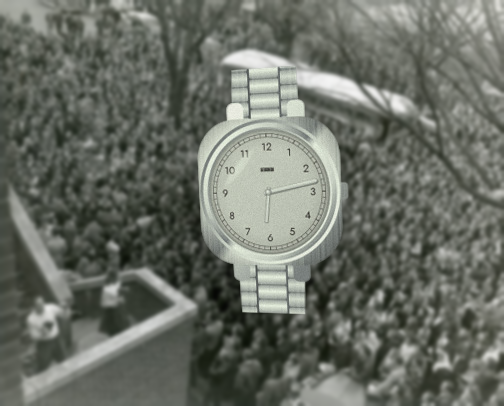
6 h 13 min
